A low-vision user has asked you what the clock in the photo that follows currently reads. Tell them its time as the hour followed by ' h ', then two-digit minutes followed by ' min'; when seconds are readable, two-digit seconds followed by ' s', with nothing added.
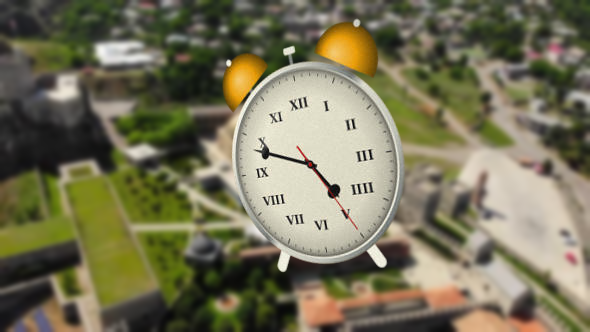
4 h 48 min 25 s
